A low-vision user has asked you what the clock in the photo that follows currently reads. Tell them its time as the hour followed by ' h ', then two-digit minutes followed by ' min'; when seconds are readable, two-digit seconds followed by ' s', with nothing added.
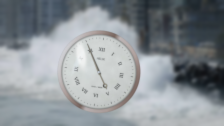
4 h 55 min
